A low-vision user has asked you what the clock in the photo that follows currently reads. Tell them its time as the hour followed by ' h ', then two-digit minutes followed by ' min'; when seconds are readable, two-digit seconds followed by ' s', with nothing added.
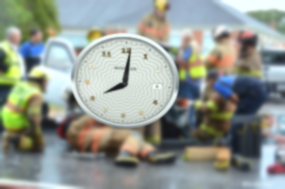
8 h 01 min
